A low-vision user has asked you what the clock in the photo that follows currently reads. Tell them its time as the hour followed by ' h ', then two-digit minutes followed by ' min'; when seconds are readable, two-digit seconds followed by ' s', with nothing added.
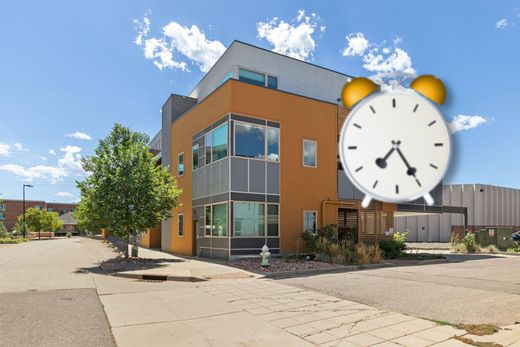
7 h 25 min
